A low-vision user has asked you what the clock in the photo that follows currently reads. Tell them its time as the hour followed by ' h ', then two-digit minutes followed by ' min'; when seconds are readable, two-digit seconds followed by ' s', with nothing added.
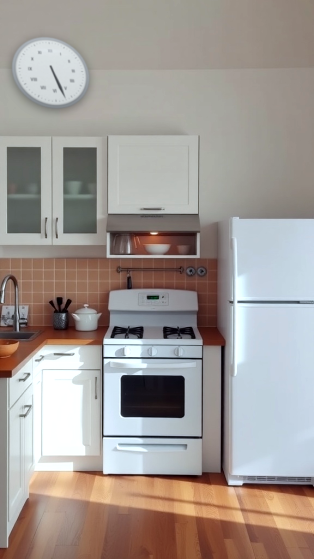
5 h 27 min
